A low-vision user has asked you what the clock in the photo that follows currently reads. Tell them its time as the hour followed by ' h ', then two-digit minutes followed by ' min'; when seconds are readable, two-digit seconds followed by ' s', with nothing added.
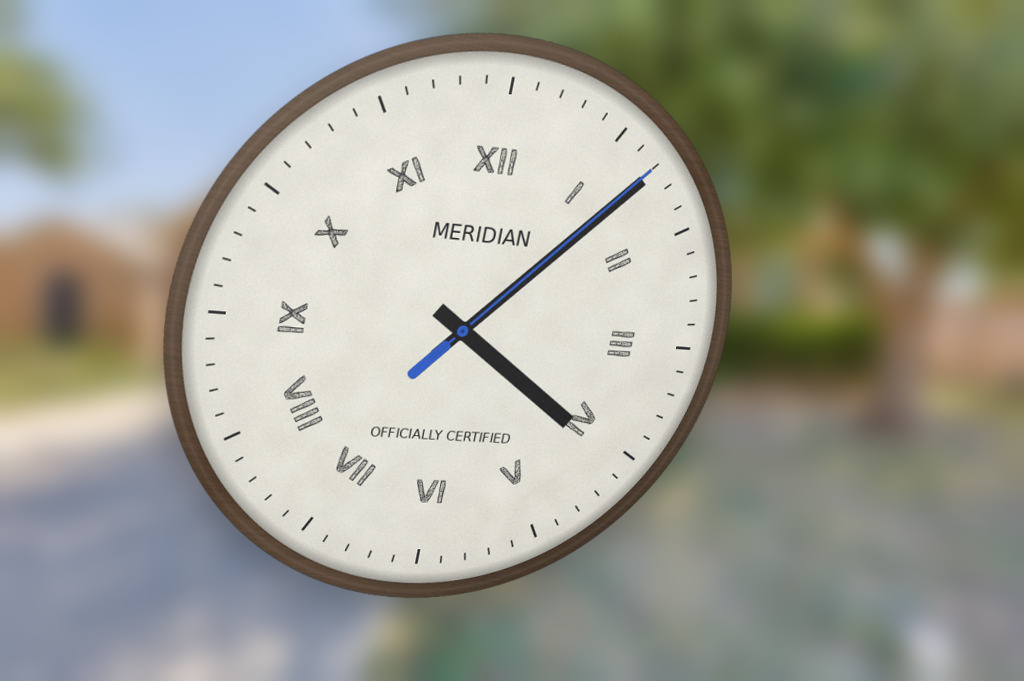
4 h 07 min 07 s
